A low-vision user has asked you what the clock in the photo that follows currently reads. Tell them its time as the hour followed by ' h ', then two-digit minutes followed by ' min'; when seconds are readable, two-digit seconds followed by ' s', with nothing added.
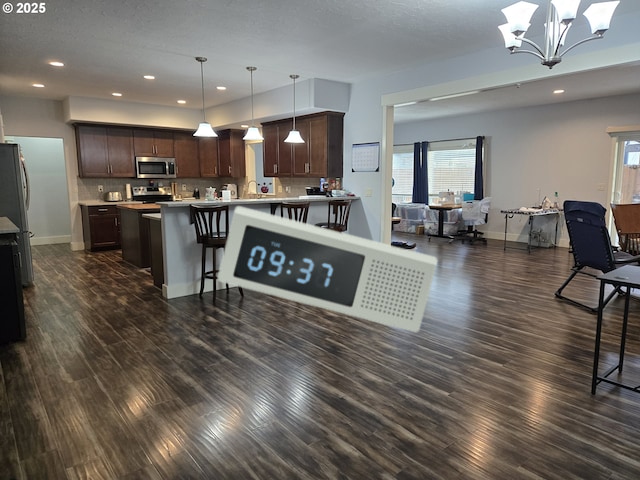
9 h 37 min
